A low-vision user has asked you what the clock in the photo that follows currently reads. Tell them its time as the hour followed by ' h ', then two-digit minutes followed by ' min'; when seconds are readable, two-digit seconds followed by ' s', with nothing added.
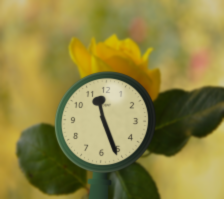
11 h 26 min
